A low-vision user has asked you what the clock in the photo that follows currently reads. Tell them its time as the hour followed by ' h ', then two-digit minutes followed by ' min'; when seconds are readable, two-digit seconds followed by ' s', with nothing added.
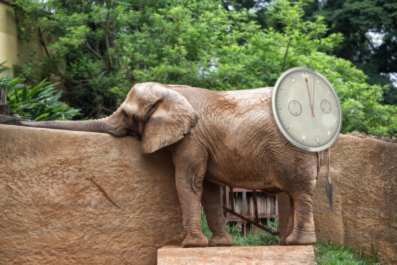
6 h 03 min
